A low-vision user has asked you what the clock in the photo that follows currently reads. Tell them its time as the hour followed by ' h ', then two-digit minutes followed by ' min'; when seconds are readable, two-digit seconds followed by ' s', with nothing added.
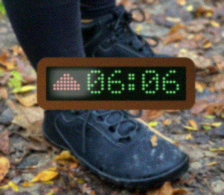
6 h 06 min
